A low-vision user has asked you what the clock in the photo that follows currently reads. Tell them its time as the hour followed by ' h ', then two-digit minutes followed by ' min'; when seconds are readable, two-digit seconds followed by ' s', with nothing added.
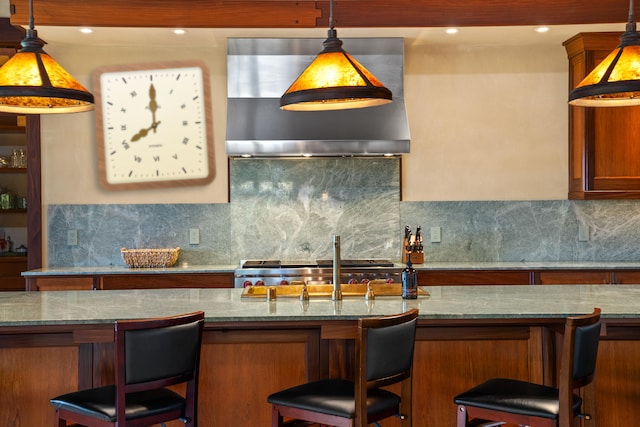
8 h 00 min
